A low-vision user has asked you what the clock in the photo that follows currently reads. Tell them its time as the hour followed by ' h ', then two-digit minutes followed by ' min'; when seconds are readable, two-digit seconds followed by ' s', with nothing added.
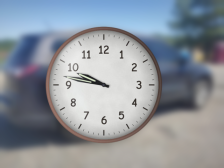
9 h 47 min
